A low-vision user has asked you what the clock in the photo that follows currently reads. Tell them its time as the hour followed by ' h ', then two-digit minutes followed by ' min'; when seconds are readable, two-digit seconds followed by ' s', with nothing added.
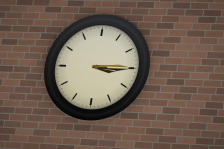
3 h 15 min
